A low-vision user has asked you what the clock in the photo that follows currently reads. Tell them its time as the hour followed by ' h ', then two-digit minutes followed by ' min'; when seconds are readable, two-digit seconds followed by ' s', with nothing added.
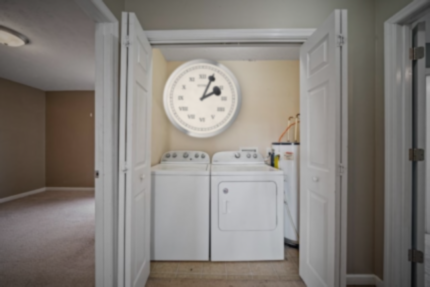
2 h 04 min
